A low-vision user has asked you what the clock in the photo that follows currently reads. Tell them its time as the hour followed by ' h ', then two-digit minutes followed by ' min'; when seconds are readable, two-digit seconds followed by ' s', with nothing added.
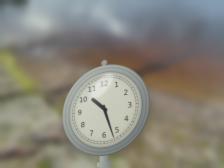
10 h 27 min
